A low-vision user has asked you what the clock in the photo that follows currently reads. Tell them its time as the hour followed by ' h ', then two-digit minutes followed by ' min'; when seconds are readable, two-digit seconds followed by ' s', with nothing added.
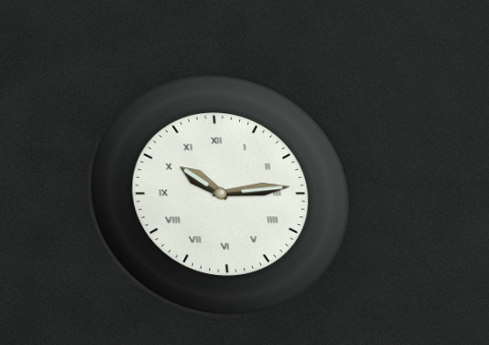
10 h 14 min
